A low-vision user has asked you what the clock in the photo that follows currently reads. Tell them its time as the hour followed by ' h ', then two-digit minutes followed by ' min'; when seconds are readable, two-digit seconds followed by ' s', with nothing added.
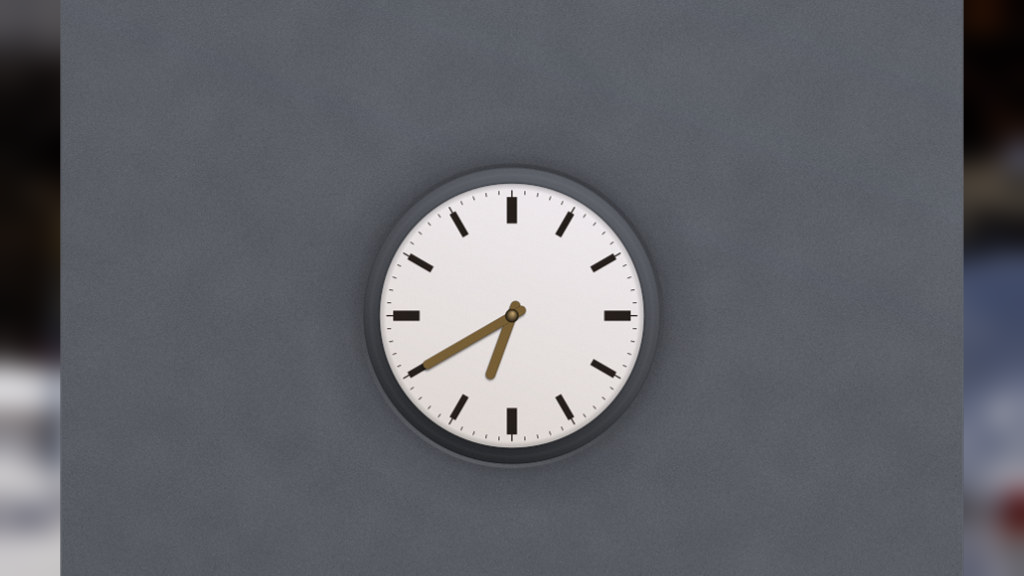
6 h 40 min
